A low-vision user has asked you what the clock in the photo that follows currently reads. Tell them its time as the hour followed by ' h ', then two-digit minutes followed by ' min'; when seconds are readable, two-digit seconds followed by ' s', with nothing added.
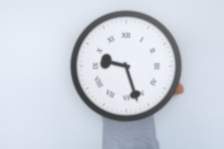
9 h 27 min
